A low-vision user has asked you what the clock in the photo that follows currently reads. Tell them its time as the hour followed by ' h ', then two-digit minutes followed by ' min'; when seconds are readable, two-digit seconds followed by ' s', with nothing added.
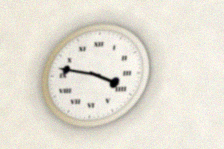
3 h 47 min
